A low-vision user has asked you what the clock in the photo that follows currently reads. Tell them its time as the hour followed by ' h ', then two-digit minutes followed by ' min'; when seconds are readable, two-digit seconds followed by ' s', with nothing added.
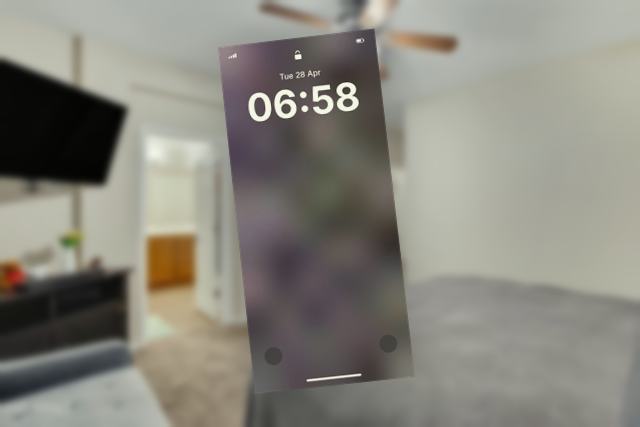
6 h 58 min
